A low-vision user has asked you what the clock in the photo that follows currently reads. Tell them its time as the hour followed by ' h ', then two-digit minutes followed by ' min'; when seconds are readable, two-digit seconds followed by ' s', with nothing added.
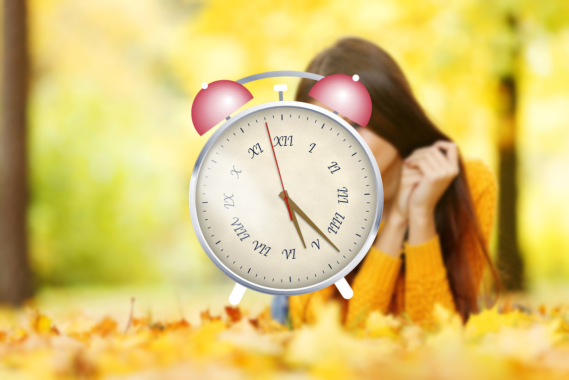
5 h 22 min 58 s
